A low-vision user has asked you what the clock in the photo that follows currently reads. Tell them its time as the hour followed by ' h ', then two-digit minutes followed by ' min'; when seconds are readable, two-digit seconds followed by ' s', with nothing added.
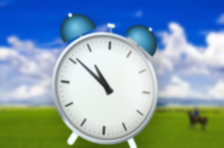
10 h 51 min
